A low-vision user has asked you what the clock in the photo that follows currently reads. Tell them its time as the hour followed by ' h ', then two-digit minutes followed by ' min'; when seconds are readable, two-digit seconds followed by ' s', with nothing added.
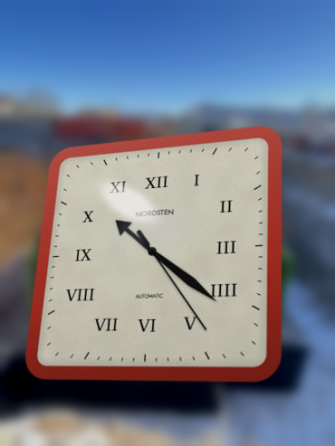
10 h 21 min 24 s
